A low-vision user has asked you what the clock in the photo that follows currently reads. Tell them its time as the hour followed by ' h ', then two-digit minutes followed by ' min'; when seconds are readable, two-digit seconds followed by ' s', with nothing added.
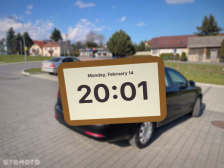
20 h 01 min
